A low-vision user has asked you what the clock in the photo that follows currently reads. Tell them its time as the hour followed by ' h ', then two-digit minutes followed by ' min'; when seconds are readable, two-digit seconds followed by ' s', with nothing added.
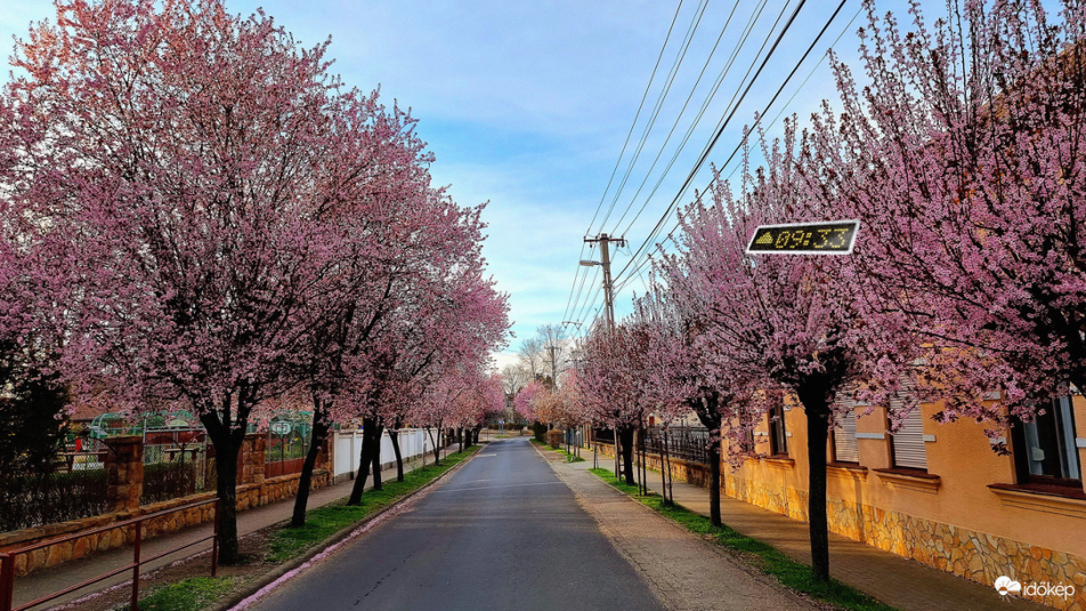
9 h 33 min
